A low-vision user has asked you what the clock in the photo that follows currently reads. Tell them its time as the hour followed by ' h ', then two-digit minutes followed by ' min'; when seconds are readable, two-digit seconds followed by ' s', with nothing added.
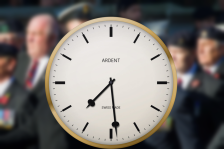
7 h 29 min
